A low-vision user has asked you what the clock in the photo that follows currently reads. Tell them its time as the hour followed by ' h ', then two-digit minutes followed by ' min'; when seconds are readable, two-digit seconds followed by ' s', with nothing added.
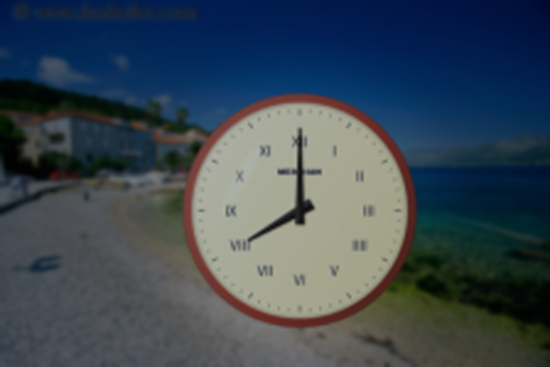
8 h 00 min
